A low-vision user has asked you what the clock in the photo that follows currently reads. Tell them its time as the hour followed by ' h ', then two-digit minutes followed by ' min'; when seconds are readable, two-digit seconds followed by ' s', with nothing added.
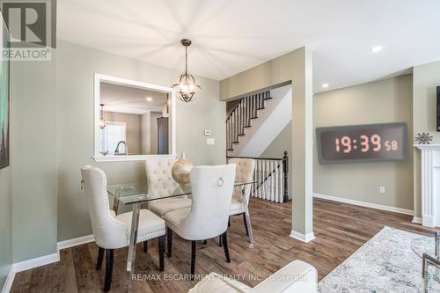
19 h 39 min 58 s
